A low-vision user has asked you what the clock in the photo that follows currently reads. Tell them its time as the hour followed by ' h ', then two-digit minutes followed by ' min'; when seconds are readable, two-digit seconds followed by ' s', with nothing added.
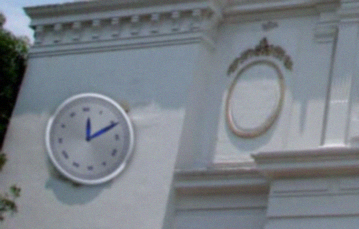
12 h 11 min
